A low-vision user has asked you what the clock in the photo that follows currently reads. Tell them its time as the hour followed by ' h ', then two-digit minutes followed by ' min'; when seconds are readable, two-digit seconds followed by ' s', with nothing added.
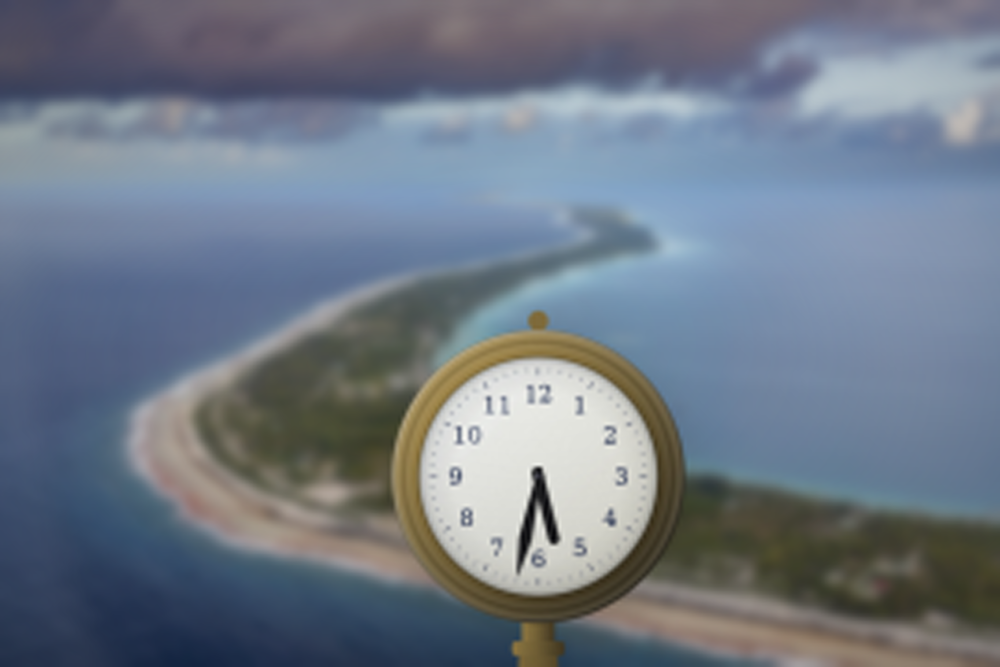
5 h 32 min
